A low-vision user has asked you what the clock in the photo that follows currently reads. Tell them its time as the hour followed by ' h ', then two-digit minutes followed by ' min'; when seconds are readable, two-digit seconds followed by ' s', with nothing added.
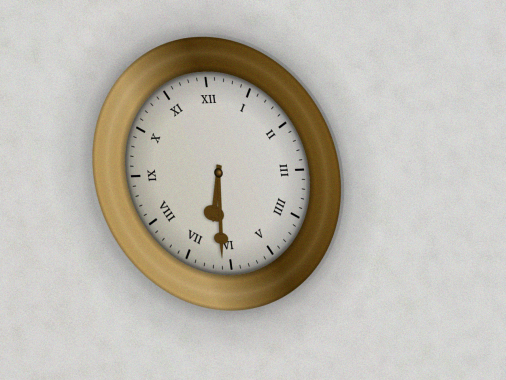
6 h 31 min
